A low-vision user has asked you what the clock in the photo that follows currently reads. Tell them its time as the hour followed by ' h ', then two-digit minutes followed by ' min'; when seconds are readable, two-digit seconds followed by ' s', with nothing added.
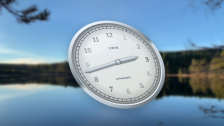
2 h 43 min
